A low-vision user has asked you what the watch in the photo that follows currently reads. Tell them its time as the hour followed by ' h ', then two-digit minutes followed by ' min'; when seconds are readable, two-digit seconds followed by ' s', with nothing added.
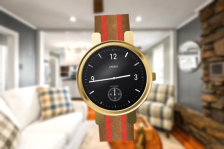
2 h 44 min
